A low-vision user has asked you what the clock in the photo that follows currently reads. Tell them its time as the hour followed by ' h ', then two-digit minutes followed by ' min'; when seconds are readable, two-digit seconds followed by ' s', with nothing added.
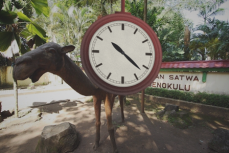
10 h 22 min
